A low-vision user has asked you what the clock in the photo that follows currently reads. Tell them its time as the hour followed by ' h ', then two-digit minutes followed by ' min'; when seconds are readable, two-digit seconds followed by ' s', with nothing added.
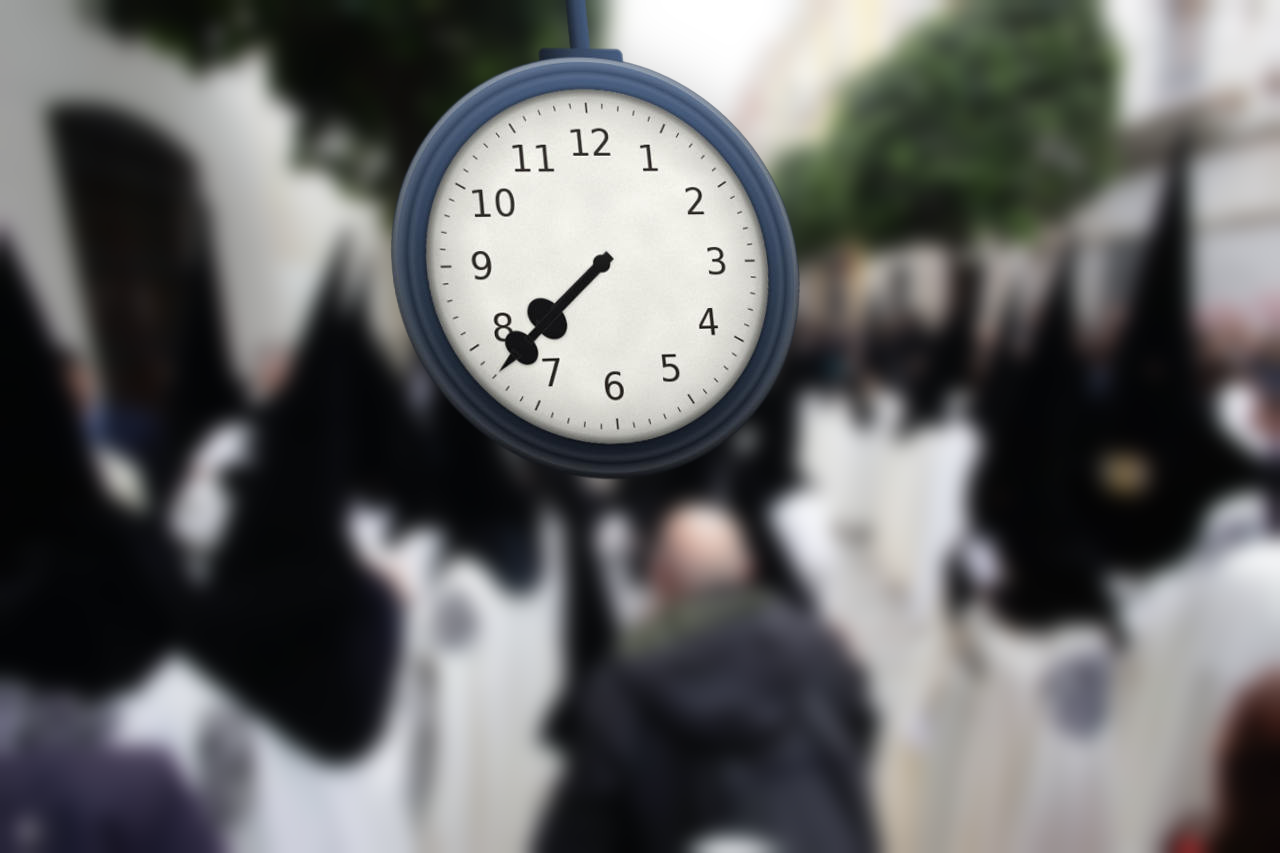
7 h 38 min
